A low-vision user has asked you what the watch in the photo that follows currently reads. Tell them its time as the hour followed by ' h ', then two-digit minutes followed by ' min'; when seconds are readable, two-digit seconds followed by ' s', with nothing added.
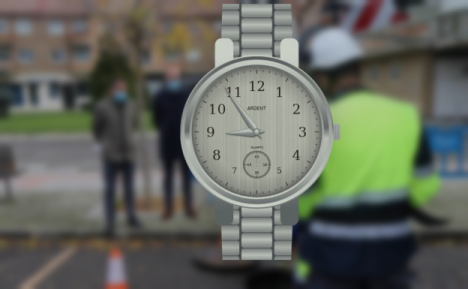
8 h 54 min
